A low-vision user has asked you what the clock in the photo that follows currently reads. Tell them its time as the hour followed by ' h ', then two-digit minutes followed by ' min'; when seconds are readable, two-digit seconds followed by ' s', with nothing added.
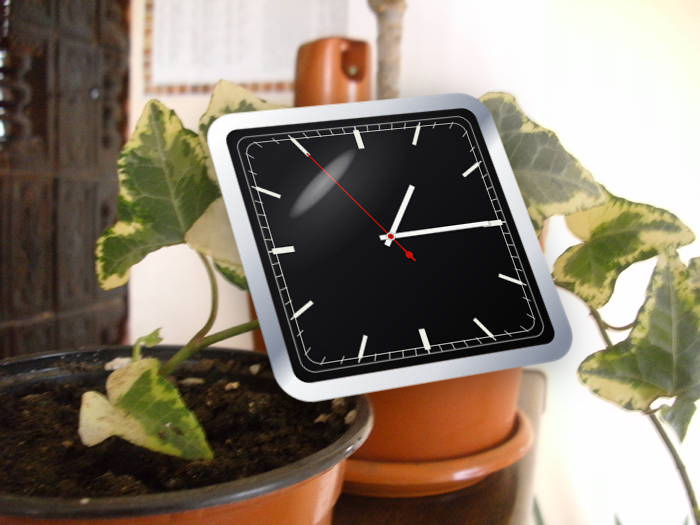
1 h 14 min 55 s
